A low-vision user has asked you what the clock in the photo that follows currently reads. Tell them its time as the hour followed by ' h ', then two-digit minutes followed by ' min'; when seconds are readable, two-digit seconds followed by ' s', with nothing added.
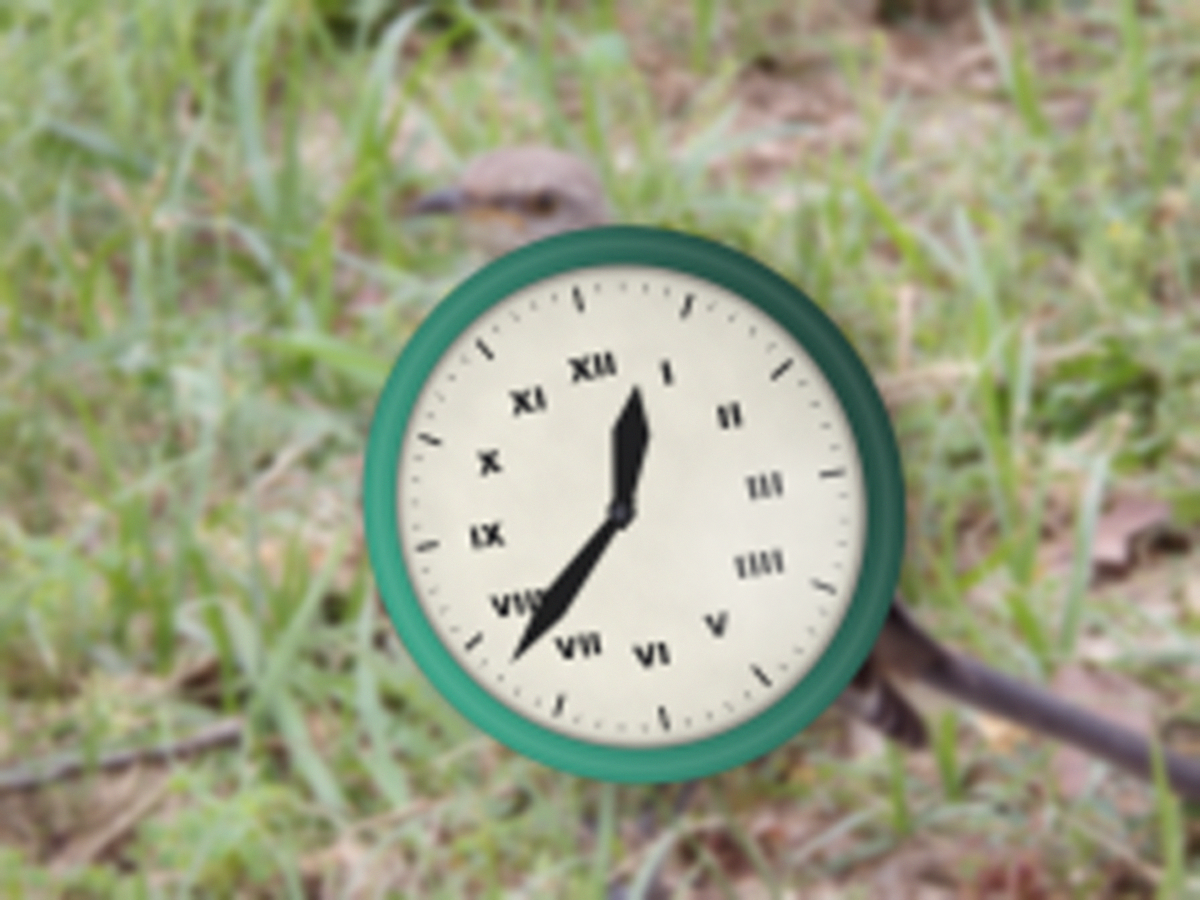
12 h 38 min
